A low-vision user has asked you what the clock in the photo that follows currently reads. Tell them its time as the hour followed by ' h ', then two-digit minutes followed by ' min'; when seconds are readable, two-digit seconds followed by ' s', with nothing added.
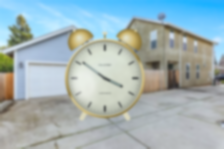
3 h 51 min
